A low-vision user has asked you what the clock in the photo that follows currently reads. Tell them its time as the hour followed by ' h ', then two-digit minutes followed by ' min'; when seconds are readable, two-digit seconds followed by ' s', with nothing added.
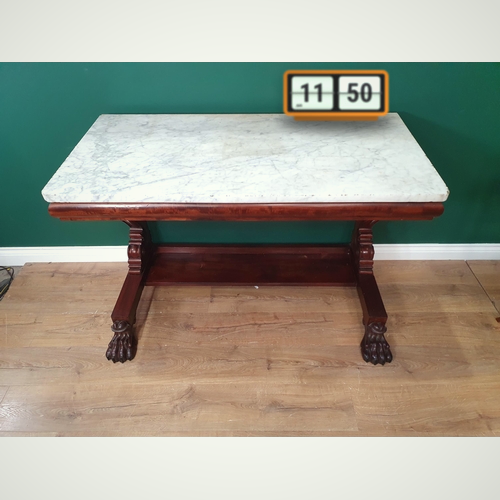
11 h 50 min
